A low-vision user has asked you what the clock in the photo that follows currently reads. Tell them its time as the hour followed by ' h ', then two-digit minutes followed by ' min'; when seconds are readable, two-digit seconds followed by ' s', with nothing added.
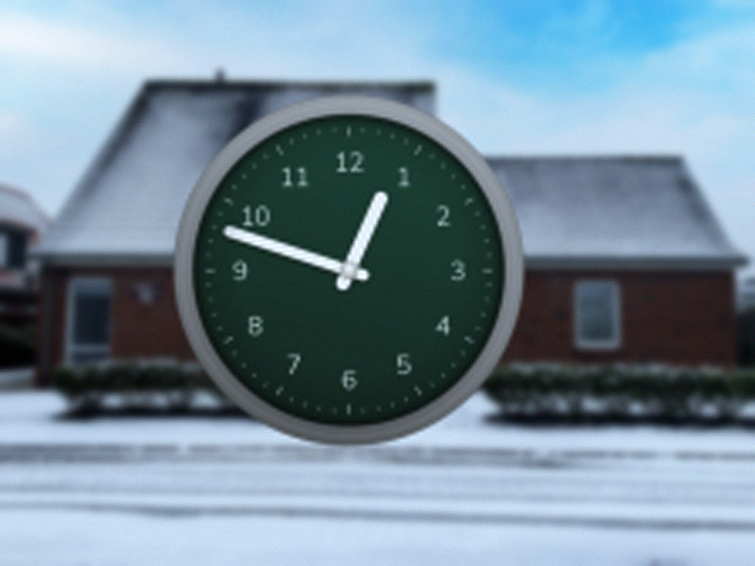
12 h 48 min
